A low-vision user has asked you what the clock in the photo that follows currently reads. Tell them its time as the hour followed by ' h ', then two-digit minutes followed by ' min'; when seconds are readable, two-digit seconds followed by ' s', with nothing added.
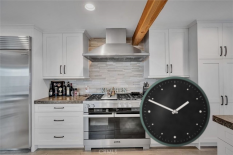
1 h 49 min
